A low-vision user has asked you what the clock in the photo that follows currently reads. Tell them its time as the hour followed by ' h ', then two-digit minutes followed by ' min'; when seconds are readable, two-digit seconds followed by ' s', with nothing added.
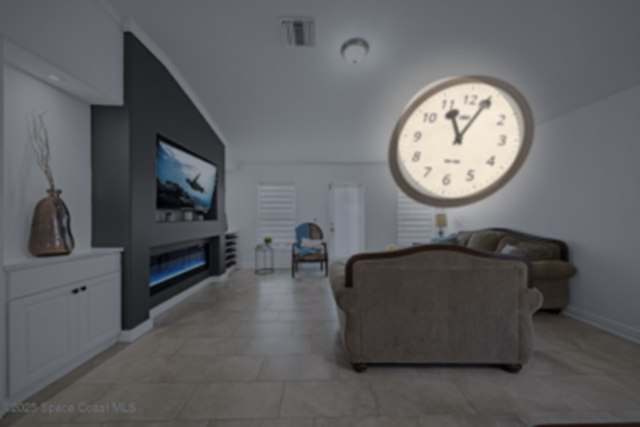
11 h 04 min
